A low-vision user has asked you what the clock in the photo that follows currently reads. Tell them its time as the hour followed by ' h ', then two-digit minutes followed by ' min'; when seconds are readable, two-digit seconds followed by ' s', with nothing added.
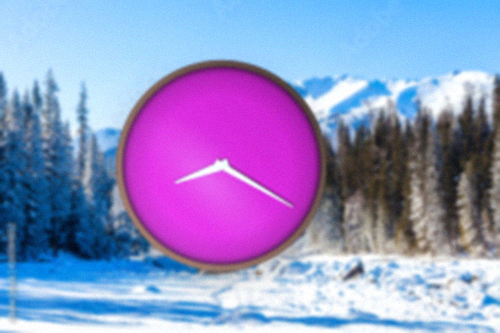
8 h 20 min
